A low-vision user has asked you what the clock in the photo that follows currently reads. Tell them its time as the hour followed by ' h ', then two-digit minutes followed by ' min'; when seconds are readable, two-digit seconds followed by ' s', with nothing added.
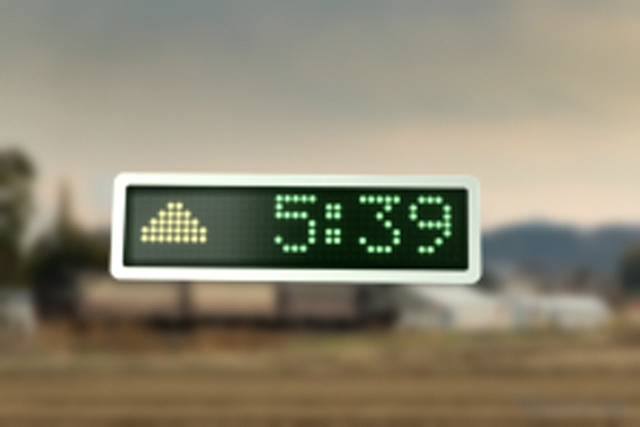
5 h 39 min
